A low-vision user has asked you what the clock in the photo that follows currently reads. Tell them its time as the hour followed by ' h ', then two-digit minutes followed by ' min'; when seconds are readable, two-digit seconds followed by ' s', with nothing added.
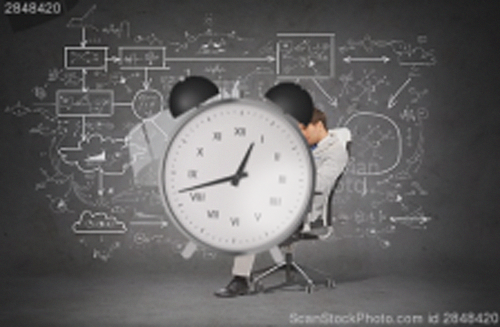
12 h 42 min
